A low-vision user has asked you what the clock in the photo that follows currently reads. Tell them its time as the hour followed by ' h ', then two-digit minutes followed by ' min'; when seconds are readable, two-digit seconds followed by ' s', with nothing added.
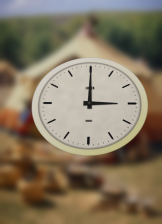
3 h 00 min
